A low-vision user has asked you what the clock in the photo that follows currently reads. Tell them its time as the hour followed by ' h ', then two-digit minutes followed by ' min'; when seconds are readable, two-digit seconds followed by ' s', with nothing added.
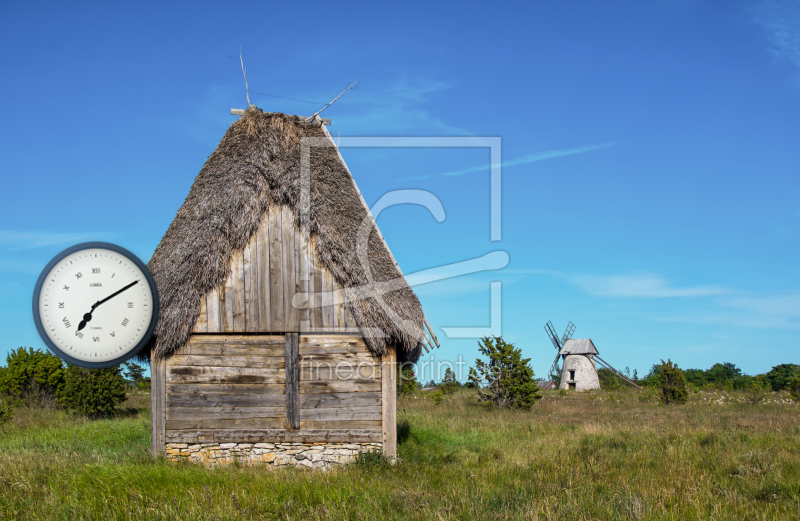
7 h 10 min
